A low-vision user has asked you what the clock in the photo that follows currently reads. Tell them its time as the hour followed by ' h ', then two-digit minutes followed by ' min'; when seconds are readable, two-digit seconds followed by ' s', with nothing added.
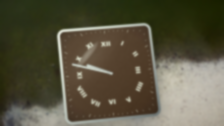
9 h 48 min
